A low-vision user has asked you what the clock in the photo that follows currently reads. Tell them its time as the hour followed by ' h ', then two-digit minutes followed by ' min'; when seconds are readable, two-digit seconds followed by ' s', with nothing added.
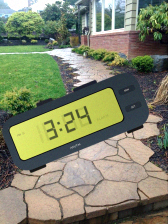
3 h 24 min
